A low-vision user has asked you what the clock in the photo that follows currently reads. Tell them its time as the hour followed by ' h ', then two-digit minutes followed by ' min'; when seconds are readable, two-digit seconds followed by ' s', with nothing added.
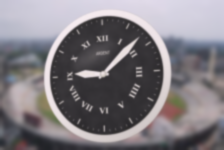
9 h 08 min
